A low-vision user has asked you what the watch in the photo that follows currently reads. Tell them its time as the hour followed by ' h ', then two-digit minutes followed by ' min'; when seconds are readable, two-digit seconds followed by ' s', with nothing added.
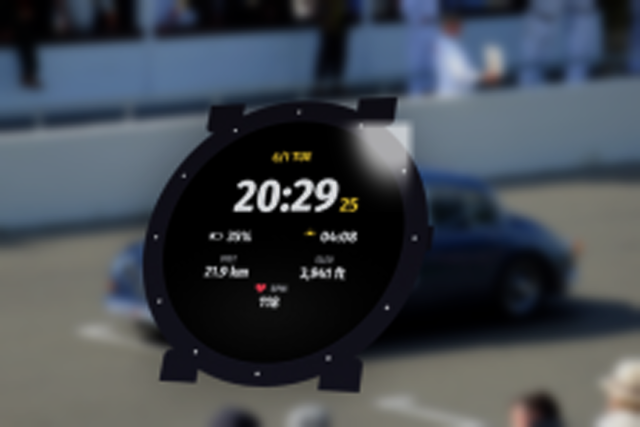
20 h 29 min
